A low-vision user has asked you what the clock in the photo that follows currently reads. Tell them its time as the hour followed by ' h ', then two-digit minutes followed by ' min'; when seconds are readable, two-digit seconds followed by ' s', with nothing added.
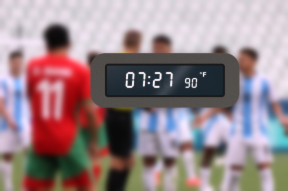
7 h 27 min
